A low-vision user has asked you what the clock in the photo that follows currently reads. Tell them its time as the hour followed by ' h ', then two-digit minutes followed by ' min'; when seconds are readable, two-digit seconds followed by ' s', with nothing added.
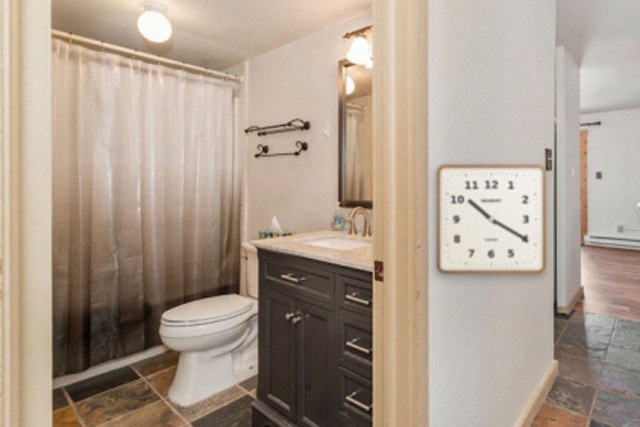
10 h 20 min
